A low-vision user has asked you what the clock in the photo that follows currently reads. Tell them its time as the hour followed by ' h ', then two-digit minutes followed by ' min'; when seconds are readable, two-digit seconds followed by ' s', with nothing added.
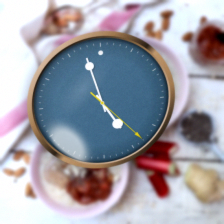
4 h 57 min 23 s
